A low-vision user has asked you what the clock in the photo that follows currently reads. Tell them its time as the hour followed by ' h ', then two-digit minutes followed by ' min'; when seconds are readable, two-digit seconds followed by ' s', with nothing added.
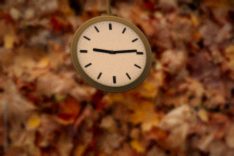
9 h 14 min
